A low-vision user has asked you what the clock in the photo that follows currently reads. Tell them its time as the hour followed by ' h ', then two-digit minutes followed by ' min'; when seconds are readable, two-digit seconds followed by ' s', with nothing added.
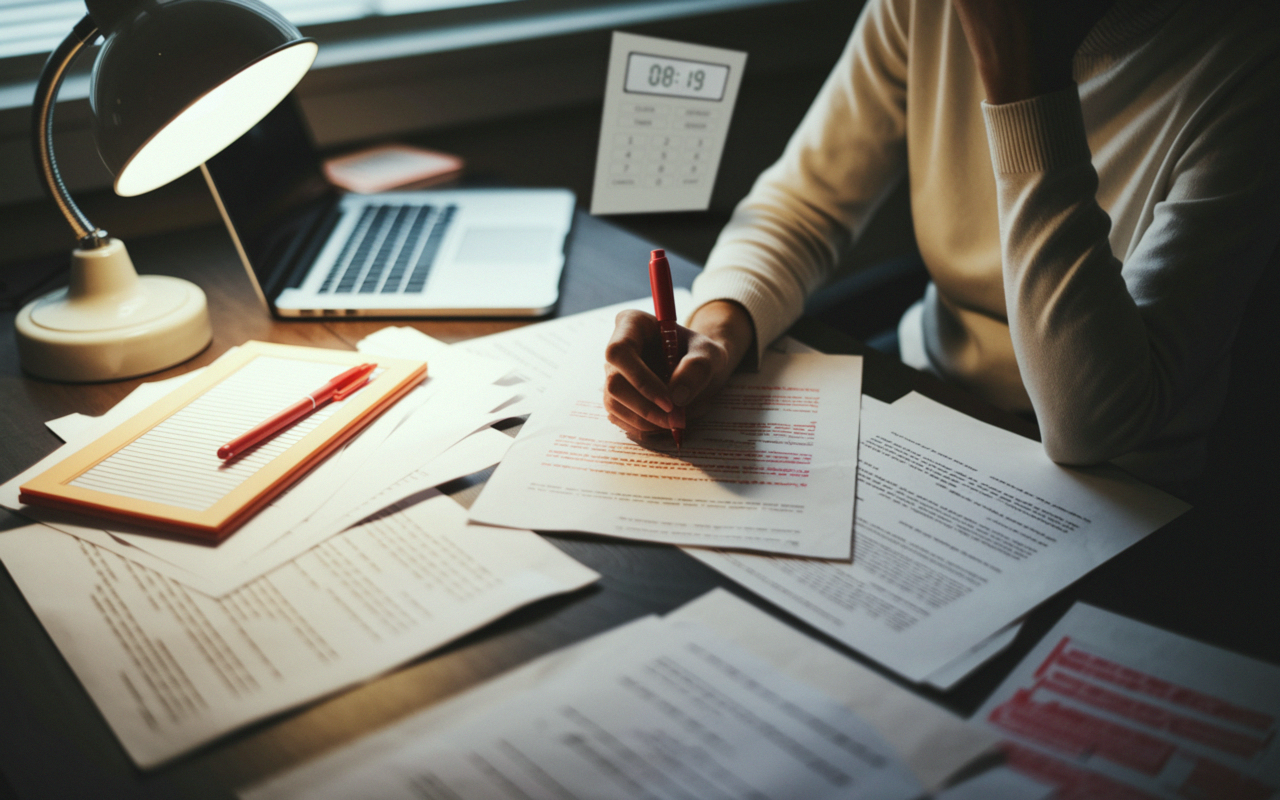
8 h 19 min
